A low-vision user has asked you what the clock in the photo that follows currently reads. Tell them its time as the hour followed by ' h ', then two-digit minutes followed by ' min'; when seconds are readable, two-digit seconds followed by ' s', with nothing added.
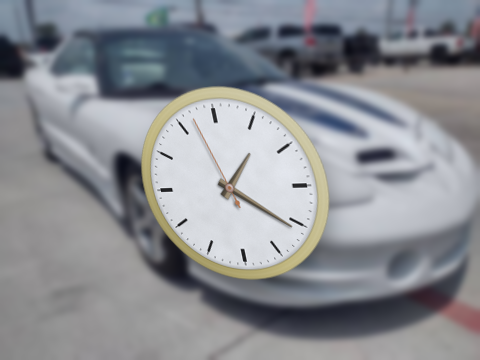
1 h 20 min 57 s
